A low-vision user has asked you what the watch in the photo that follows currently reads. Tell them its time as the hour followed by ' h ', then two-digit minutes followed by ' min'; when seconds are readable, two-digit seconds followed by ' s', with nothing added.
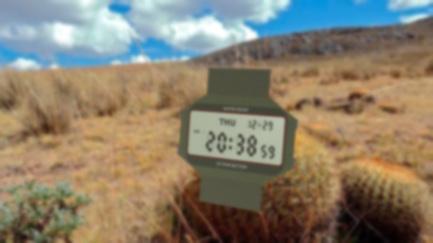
20 h 38 min 59 s
